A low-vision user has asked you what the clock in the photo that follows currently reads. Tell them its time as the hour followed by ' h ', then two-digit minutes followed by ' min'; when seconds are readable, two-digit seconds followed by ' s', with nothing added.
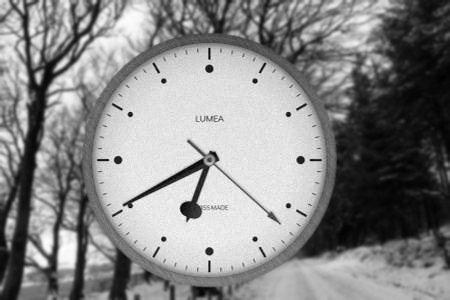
6 h 40 min 22 s
